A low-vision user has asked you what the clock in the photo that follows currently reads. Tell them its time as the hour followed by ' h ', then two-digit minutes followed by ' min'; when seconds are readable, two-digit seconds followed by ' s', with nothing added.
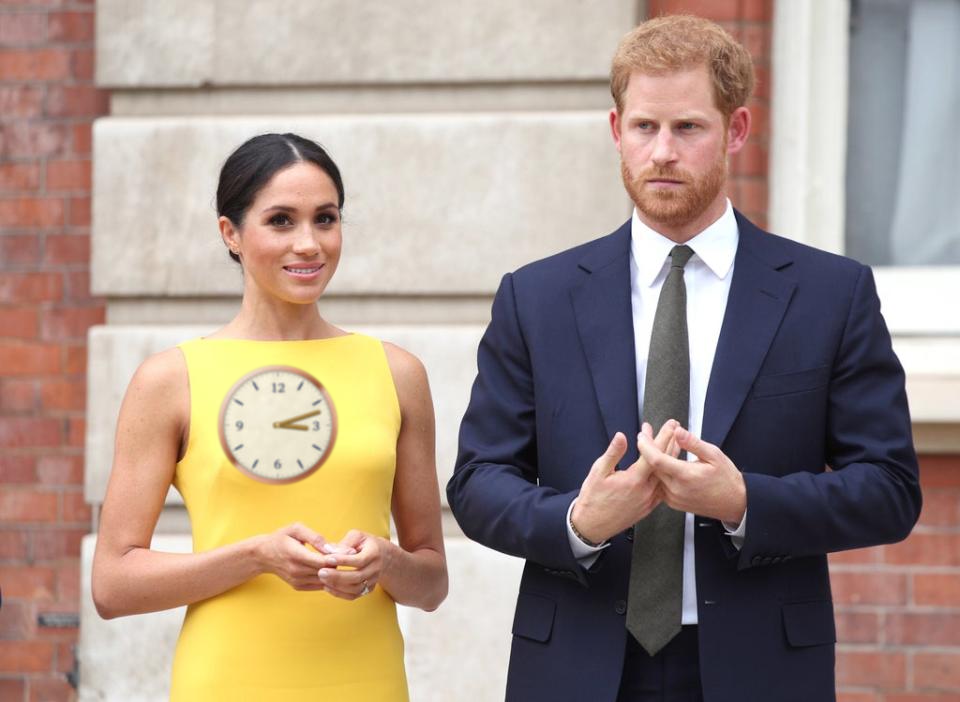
3 h 12 min
